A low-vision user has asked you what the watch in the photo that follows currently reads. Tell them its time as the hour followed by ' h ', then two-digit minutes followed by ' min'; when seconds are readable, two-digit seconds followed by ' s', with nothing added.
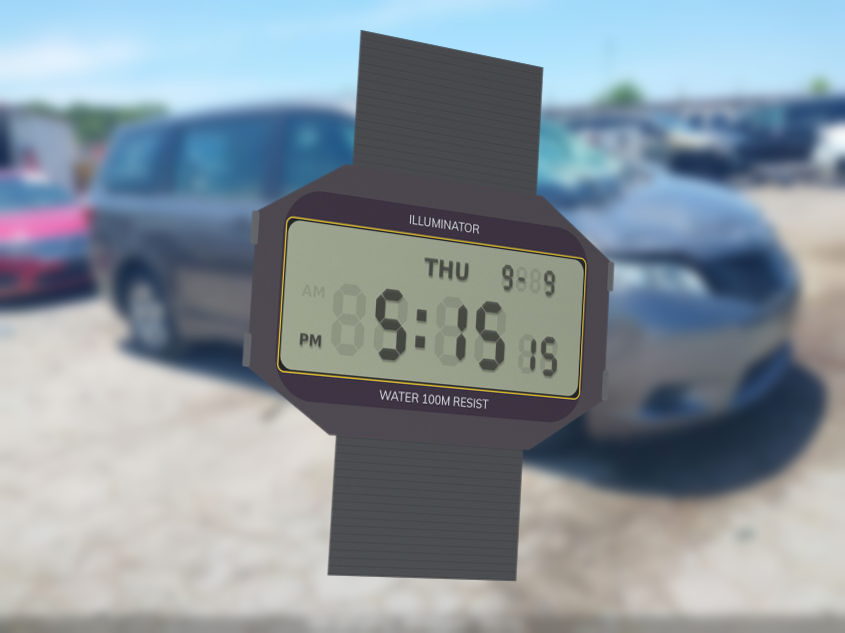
5 h 15 min 15 s
